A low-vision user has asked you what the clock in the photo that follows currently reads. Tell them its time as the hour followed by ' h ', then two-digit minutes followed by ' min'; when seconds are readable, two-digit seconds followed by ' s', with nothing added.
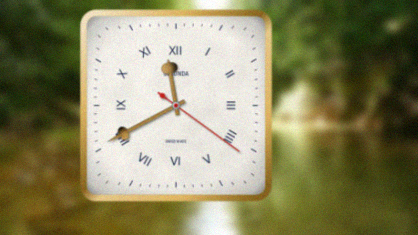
11 h 40 min 21 s
